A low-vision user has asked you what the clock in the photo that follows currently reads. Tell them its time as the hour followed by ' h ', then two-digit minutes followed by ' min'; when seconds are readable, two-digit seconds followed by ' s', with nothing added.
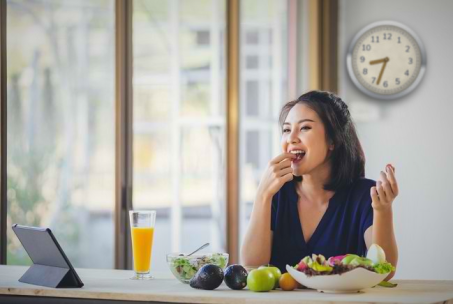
8 h 33 min
